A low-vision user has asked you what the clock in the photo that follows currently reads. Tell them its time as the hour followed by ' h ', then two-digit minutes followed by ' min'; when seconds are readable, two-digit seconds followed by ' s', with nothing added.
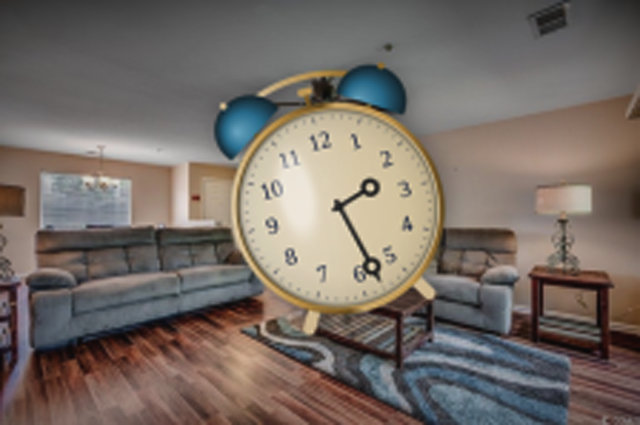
2 h 28 min
